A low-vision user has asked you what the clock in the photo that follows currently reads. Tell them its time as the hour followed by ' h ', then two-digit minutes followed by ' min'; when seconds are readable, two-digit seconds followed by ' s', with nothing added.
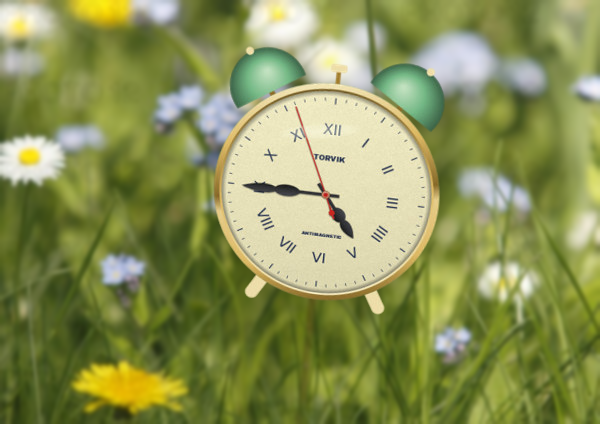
4 h 44 min 56 s
